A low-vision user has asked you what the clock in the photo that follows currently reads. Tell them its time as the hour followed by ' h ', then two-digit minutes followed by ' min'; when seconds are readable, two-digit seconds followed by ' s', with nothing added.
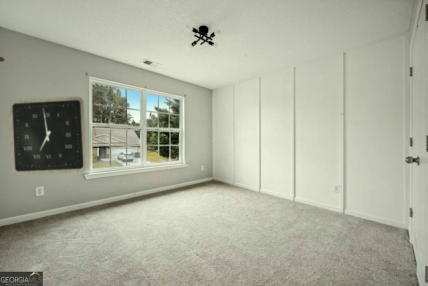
6 h 59 min
